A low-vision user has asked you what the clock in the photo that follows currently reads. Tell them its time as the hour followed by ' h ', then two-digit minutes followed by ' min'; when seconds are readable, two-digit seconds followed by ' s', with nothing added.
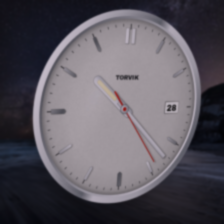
10 h 22 min 24 s
